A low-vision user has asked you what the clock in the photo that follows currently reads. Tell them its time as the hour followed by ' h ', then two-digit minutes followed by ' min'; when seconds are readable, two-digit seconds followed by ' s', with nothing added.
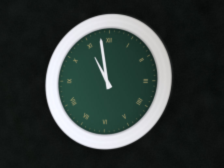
10 h 58 min
